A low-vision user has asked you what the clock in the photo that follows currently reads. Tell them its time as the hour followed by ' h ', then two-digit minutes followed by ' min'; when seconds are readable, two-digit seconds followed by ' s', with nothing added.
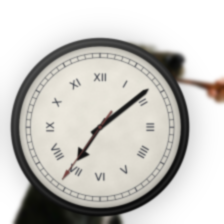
7 h 08 min 36 s
